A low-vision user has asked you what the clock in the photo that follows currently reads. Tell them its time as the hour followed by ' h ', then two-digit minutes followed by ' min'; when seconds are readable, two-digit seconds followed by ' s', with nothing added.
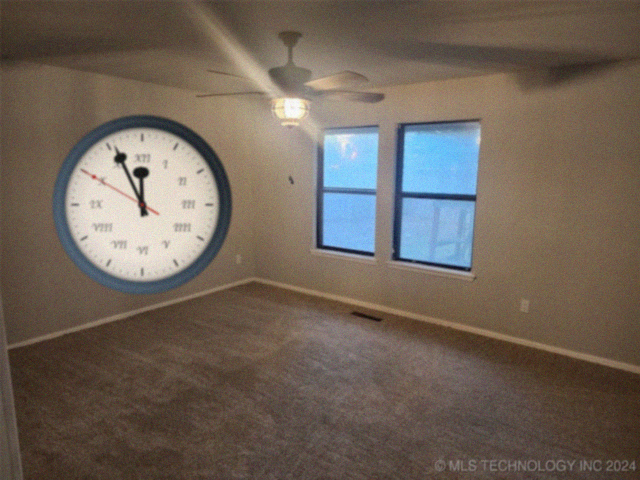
11 h 55 min 50 s
